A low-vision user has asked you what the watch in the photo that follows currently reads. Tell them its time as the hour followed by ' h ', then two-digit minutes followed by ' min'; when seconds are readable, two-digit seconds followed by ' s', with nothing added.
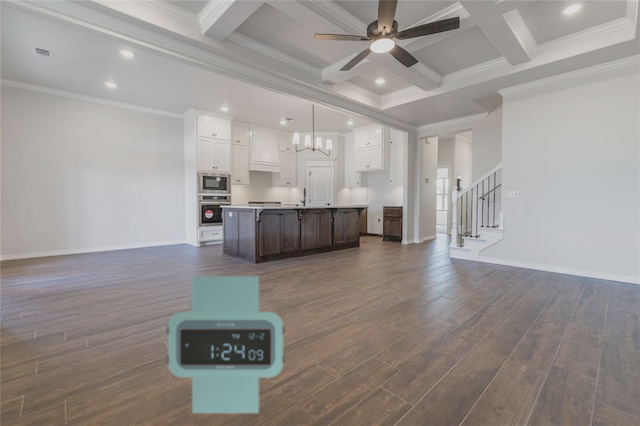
1 h 24 min 09 s
